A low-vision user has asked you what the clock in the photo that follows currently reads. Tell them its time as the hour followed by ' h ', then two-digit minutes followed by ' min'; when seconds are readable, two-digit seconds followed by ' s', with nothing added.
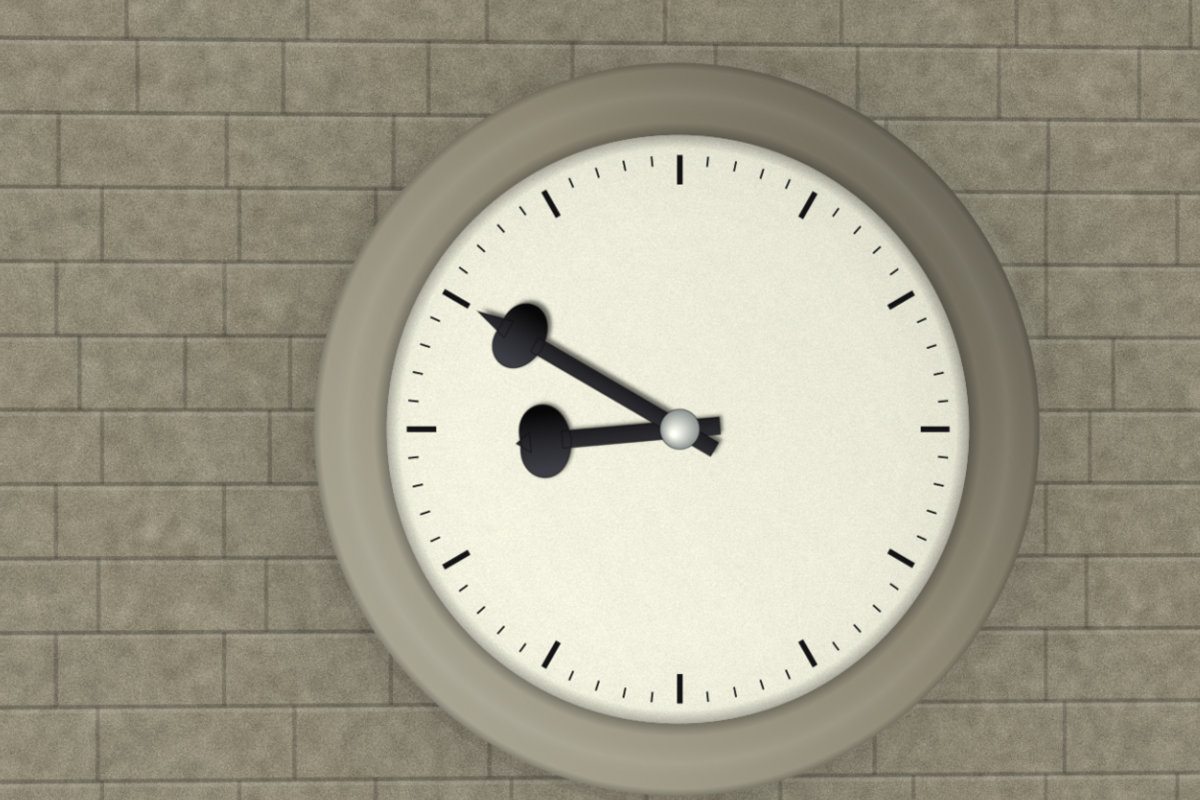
8 h 50 min
